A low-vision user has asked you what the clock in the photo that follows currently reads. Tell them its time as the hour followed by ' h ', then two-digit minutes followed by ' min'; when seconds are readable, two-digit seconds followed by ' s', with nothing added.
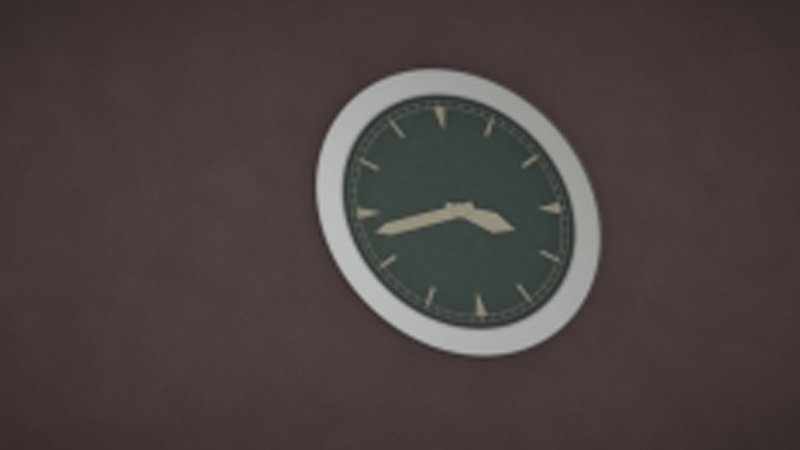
3 h 43 min
